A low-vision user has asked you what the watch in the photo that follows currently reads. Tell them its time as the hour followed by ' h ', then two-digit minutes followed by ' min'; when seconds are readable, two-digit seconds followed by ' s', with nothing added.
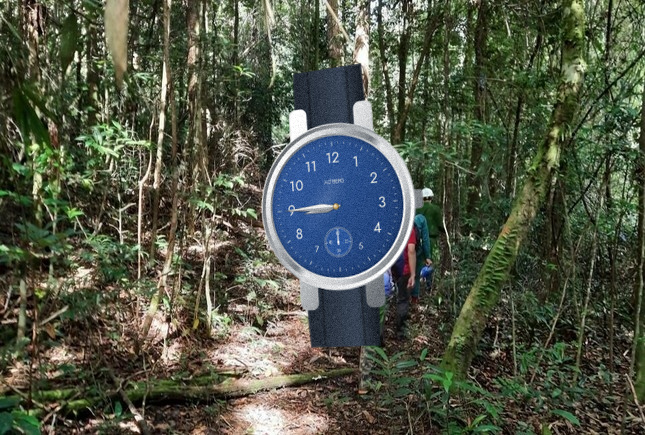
8 h 45 min
